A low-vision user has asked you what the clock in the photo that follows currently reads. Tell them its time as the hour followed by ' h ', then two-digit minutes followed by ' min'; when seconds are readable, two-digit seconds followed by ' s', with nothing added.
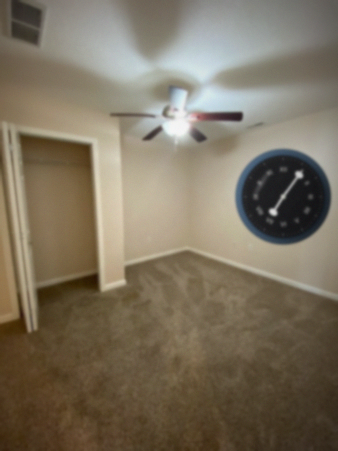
7 h 06 min
